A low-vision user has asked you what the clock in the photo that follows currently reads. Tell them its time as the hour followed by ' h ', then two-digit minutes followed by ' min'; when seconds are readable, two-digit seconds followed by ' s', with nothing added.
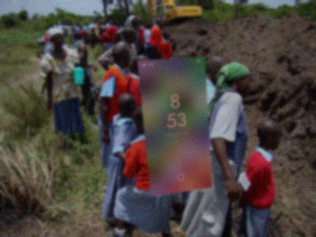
8 h 53 min
